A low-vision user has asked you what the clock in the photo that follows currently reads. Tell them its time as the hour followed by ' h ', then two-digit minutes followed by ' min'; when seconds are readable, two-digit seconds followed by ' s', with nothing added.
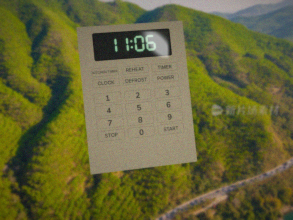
11 h 06 min
